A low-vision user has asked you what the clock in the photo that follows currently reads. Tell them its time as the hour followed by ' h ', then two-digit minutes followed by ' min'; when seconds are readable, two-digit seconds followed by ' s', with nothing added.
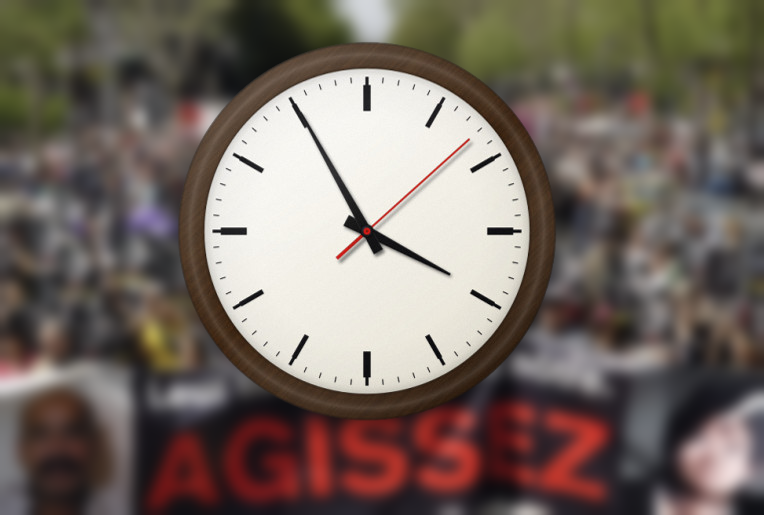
3 h 55 min 08 s
